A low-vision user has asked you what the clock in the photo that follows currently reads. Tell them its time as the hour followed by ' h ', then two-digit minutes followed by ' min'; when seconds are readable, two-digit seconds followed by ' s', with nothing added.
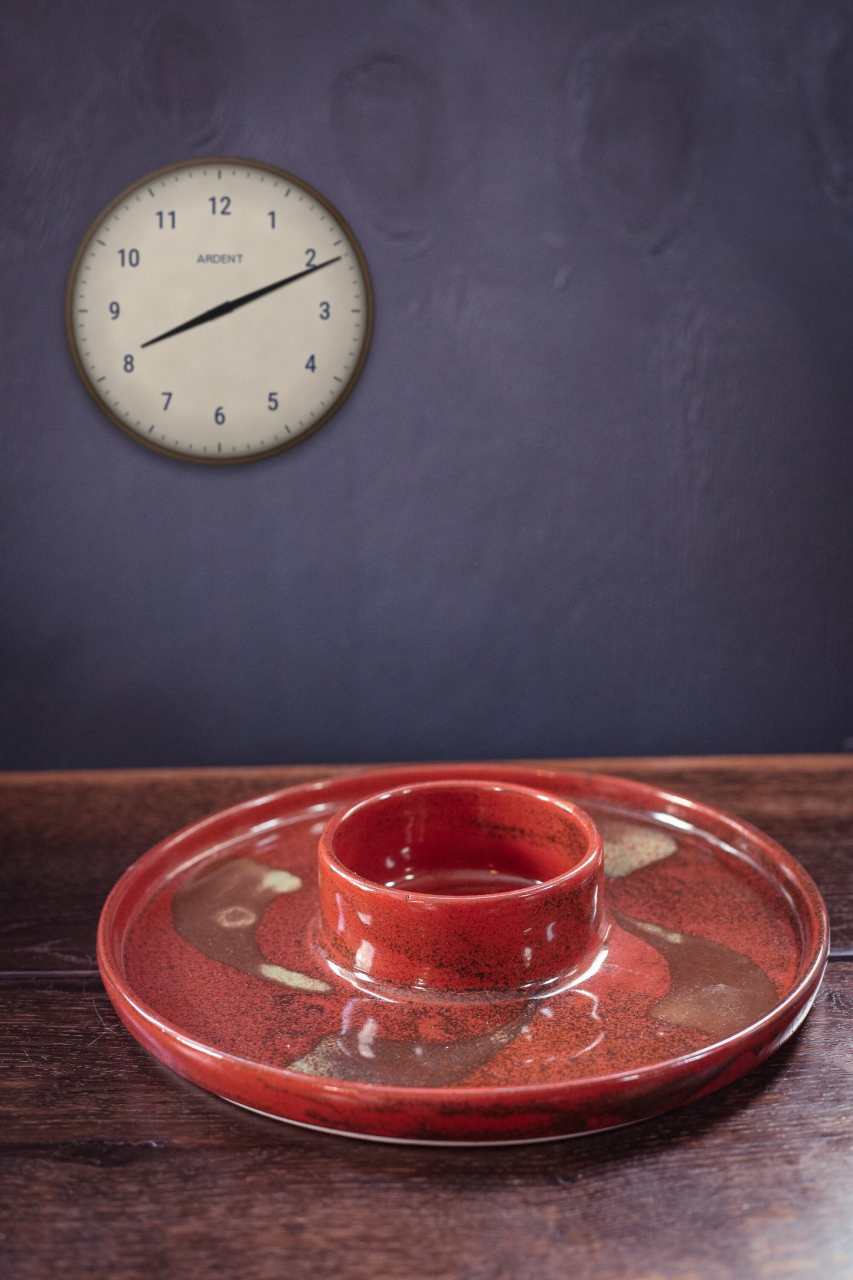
8 h 11 min
